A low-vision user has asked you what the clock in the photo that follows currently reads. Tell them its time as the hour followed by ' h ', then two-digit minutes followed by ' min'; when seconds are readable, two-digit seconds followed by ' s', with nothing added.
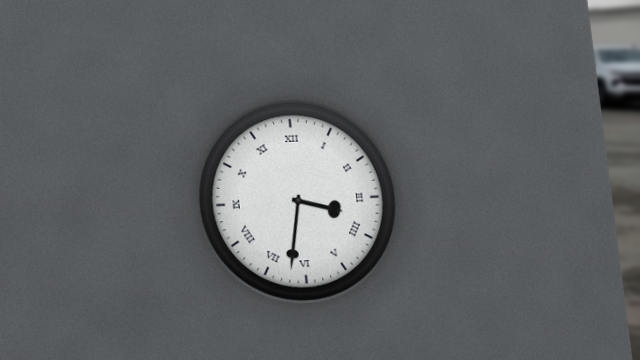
3 h 32 min
